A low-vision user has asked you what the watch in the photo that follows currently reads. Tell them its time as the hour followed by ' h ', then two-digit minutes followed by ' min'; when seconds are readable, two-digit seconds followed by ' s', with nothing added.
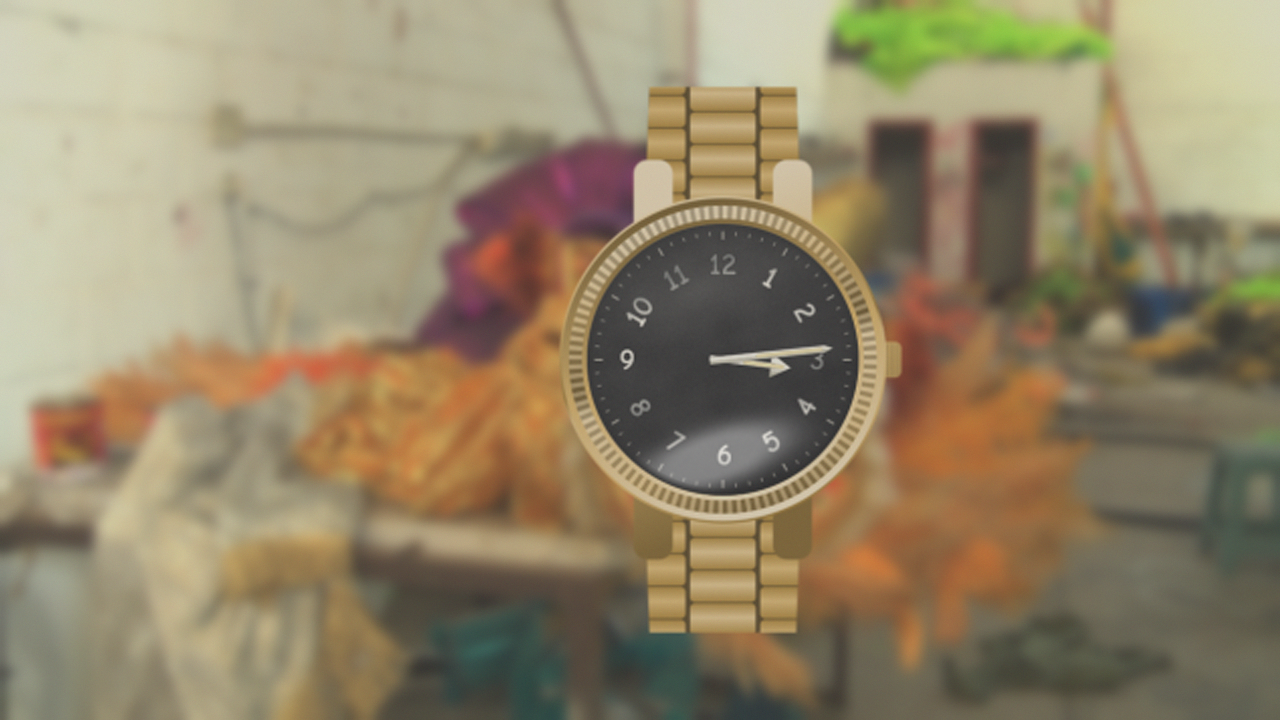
3 h 14 min
